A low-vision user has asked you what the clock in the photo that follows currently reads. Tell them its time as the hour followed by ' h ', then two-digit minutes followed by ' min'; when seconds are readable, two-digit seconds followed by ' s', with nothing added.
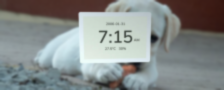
7 h 15 min
